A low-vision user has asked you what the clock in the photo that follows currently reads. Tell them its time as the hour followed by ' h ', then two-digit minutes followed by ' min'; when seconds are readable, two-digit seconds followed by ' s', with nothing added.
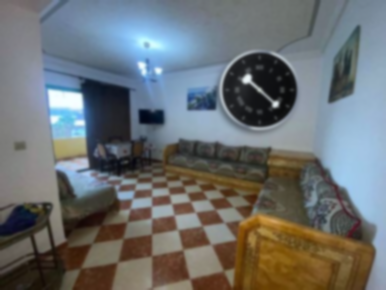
10 h 22 min
